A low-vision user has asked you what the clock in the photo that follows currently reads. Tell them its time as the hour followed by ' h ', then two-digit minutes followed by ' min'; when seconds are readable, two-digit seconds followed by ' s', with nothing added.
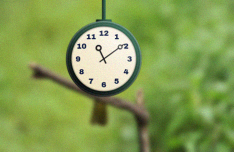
11 h 09 min
